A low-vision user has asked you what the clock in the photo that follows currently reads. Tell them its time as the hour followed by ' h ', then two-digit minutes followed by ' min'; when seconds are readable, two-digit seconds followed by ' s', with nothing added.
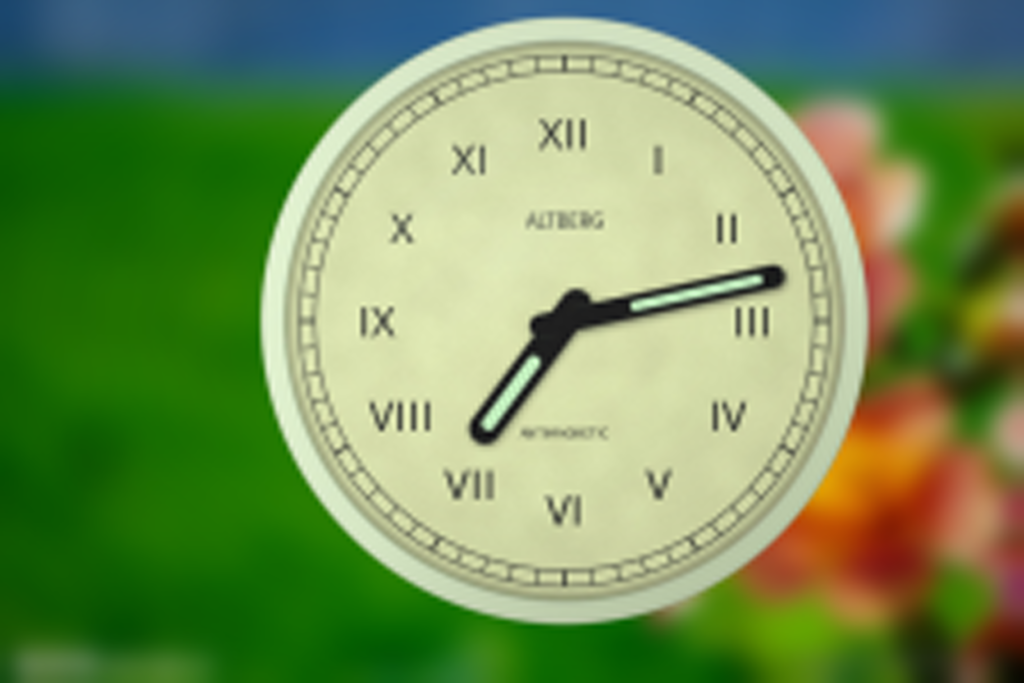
7 h 13 min
